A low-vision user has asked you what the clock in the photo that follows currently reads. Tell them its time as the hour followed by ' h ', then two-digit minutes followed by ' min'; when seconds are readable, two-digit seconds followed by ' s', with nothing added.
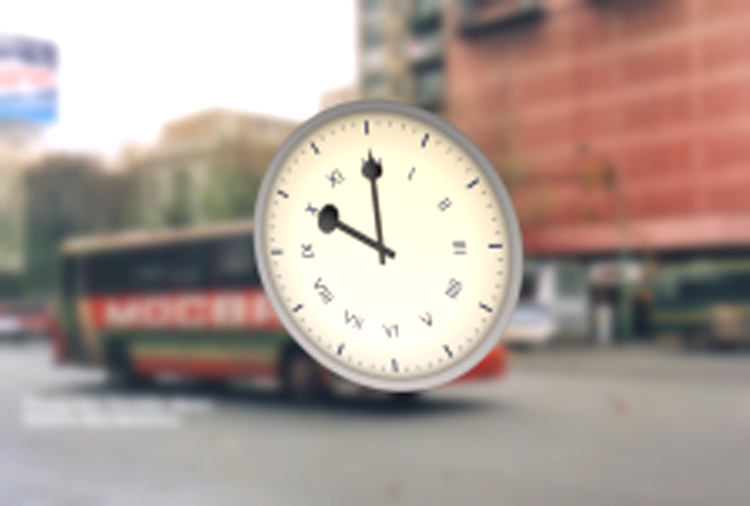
10 h 00 min
